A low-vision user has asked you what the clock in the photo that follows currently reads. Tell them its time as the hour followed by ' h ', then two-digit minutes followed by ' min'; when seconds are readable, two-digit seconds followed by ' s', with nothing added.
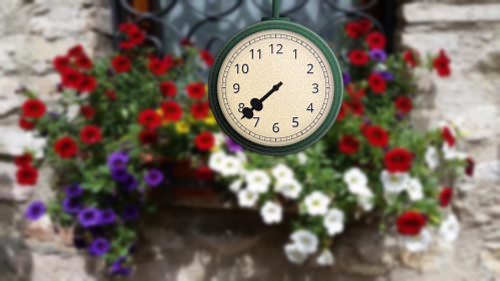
7 h 38 min
